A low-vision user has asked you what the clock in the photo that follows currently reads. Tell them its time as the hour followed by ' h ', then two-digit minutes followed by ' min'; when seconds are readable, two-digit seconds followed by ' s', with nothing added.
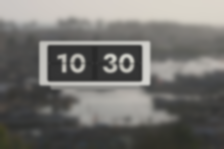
10 h 30 min
